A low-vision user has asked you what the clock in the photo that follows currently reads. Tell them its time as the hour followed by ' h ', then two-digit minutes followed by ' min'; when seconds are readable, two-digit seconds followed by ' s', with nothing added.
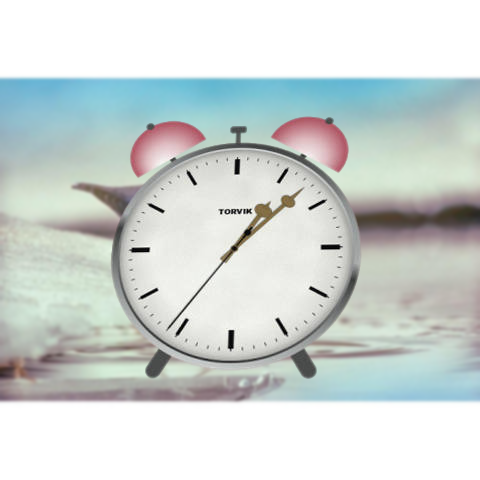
1 h 07 min 36 s
